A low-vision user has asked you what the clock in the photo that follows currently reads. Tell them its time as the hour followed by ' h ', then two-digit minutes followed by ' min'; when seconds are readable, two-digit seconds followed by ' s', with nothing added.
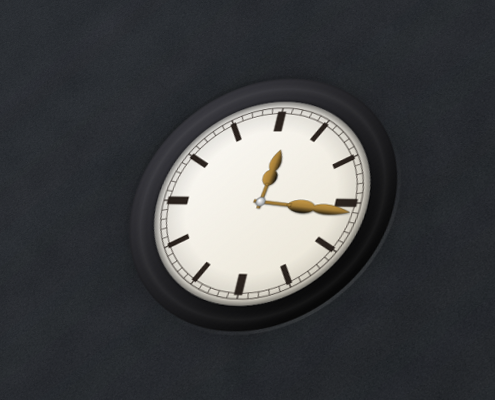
12 h 16 min
